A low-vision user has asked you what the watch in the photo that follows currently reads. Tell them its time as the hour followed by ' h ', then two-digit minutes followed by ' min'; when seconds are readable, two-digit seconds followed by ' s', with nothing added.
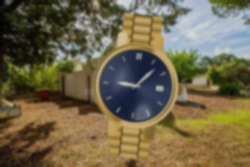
9 h 07 min
